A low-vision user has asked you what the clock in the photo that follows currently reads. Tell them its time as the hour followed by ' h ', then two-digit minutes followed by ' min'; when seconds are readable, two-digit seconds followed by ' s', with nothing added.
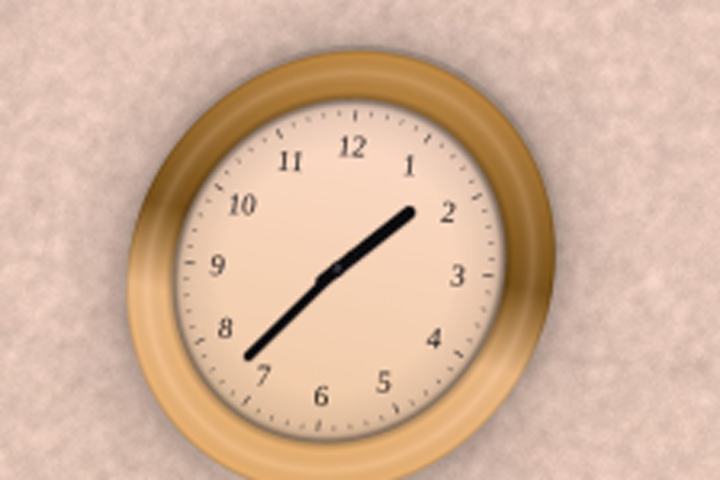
1 h 37 min
